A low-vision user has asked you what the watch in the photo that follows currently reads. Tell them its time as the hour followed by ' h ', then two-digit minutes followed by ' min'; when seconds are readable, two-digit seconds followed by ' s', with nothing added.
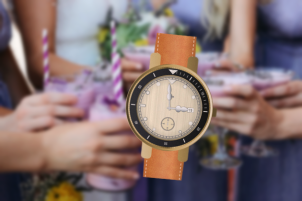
2 h 59 min
